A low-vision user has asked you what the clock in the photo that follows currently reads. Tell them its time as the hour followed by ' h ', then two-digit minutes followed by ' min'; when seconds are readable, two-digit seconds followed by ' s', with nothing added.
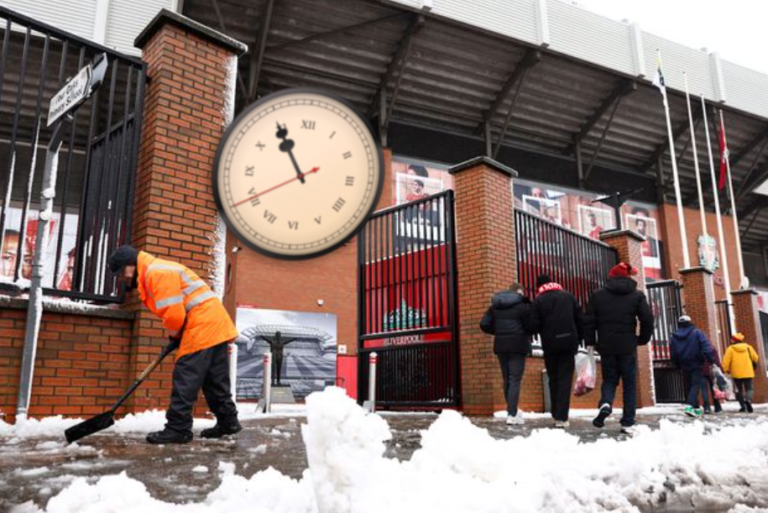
10 h 54 min 40 s
